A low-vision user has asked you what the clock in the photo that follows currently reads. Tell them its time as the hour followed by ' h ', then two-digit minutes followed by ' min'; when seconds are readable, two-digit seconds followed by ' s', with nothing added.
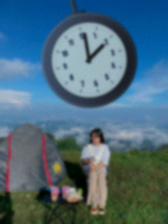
2 h 01 min
